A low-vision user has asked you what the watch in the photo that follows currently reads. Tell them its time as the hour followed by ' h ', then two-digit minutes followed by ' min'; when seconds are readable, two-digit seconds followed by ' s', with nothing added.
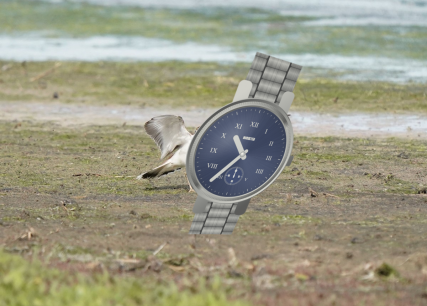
10 h 36 min
